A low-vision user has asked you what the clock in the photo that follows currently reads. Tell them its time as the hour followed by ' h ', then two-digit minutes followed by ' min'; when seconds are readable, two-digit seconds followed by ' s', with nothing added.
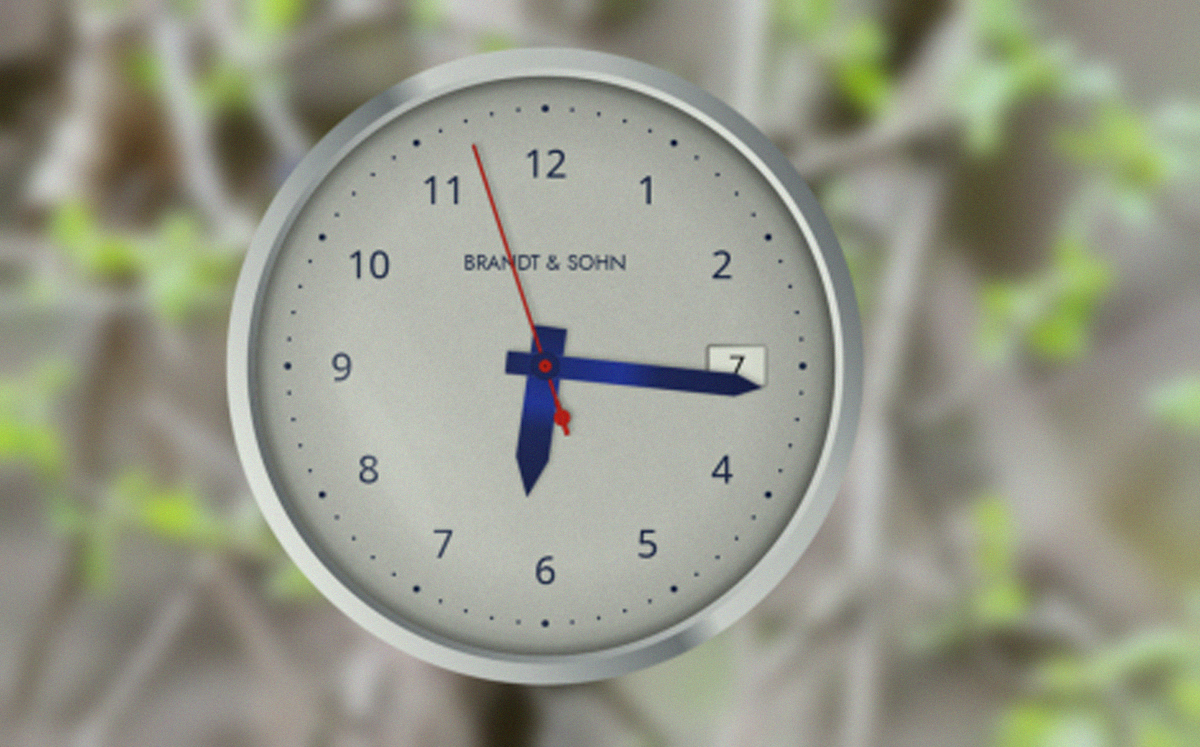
6 h 15 min 57 s
